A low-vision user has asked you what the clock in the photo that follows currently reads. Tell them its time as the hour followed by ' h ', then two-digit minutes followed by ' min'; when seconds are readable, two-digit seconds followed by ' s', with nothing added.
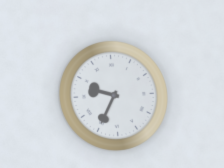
9 h 35 min
